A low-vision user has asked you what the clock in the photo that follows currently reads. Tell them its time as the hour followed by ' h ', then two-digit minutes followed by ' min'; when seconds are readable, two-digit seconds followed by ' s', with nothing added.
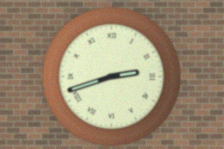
2 h 42 min
